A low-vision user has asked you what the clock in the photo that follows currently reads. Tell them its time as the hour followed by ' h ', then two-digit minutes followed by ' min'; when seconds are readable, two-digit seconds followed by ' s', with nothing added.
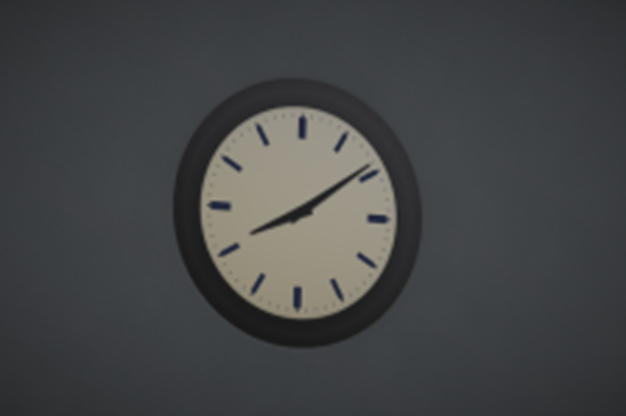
8 h 09 min
